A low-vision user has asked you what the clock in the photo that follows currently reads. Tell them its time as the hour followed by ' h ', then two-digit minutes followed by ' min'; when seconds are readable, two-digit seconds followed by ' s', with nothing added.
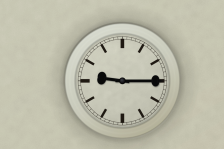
9 h 15 min
